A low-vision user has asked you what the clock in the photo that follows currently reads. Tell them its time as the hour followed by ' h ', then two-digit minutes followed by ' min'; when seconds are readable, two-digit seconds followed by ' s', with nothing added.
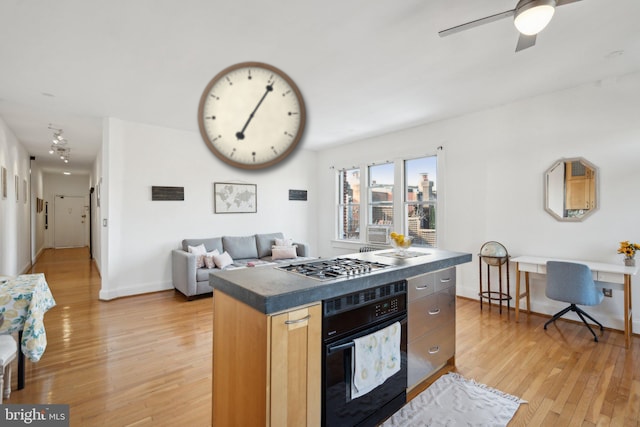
7 h 06 min
